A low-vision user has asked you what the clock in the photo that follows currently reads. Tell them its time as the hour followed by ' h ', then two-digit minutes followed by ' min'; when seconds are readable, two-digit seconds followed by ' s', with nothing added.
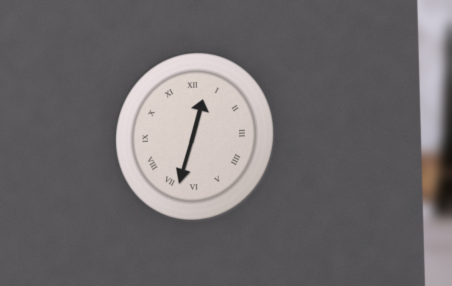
12 h 33 min
